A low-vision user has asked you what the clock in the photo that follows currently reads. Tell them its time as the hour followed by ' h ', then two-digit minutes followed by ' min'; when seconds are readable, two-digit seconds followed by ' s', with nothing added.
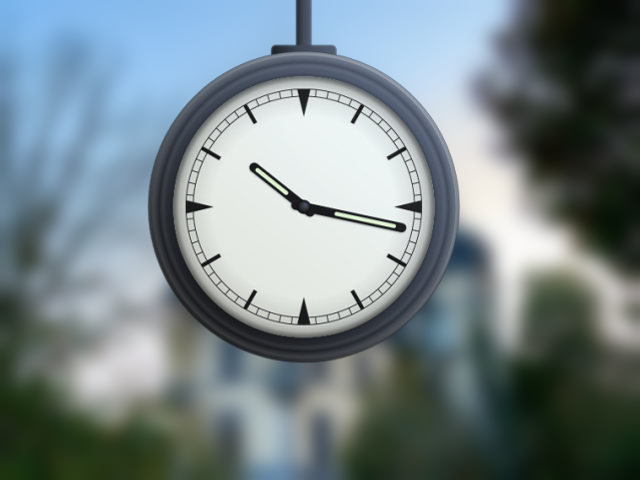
10 h 17 min
